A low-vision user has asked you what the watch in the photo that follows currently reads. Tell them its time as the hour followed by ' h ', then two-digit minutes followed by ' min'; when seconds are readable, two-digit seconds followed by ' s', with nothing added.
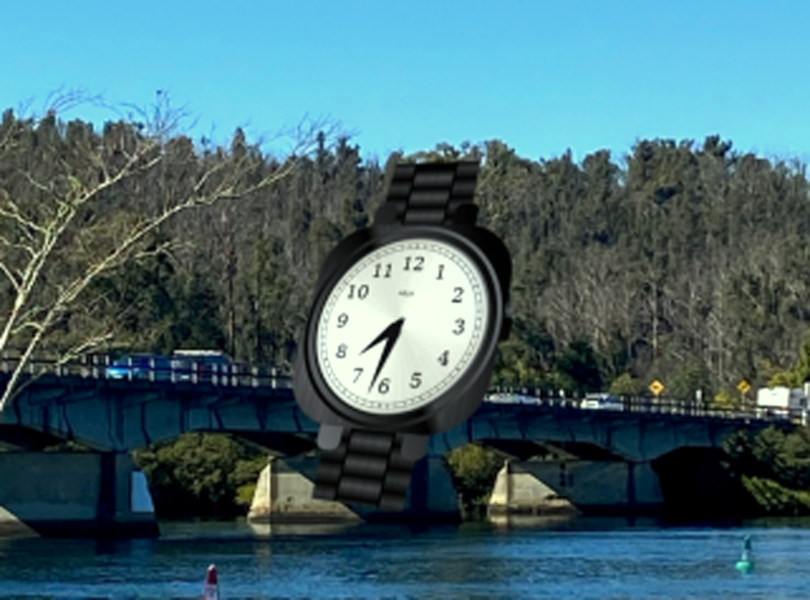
7 h 32 min
